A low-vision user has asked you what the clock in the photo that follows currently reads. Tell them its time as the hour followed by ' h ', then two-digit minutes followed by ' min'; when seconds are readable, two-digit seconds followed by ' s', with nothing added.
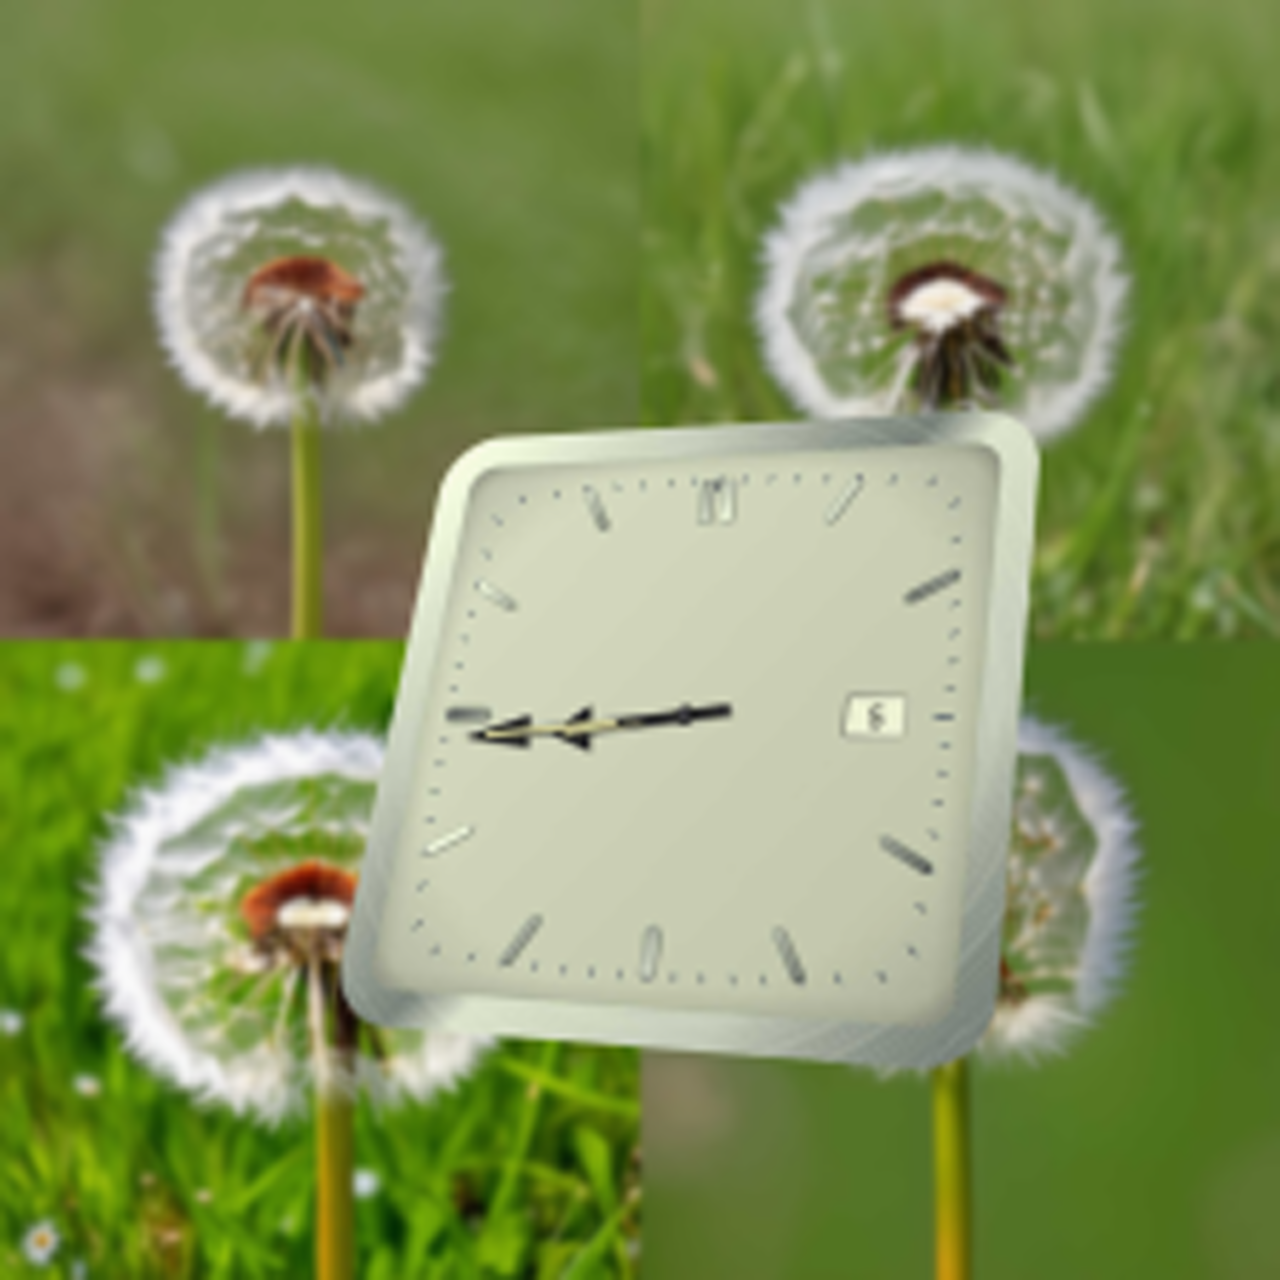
8 h 44 min
